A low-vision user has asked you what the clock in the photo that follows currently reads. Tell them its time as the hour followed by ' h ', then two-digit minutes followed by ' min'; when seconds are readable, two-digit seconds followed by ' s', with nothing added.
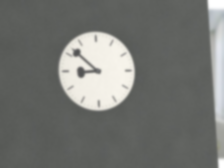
8 h 52 min
